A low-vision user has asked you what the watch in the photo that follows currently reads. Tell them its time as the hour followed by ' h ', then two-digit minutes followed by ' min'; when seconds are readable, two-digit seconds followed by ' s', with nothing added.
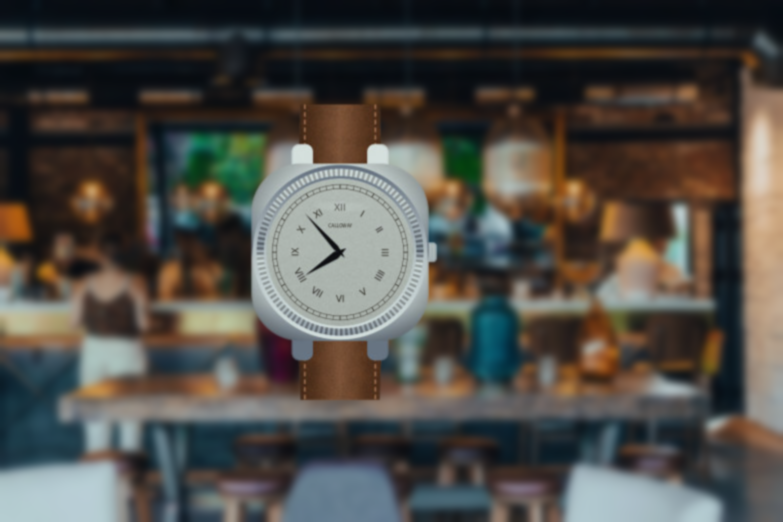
7 h 53 min
